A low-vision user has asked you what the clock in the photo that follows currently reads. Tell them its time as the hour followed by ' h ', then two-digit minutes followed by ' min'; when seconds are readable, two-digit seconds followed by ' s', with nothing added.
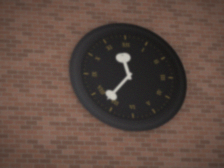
11 h 37 min
